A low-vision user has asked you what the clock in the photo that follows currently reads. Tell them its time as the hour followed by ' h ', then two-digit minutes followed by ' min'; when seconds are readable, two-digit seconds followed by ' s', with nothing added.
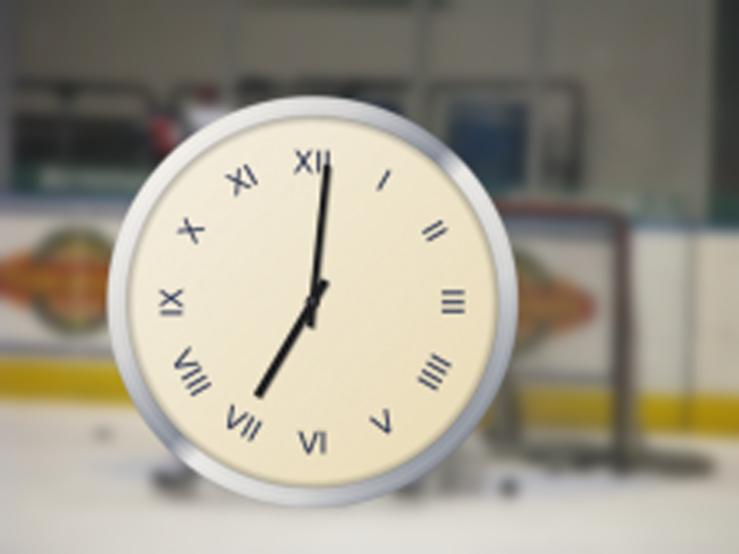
7 h 01 min
